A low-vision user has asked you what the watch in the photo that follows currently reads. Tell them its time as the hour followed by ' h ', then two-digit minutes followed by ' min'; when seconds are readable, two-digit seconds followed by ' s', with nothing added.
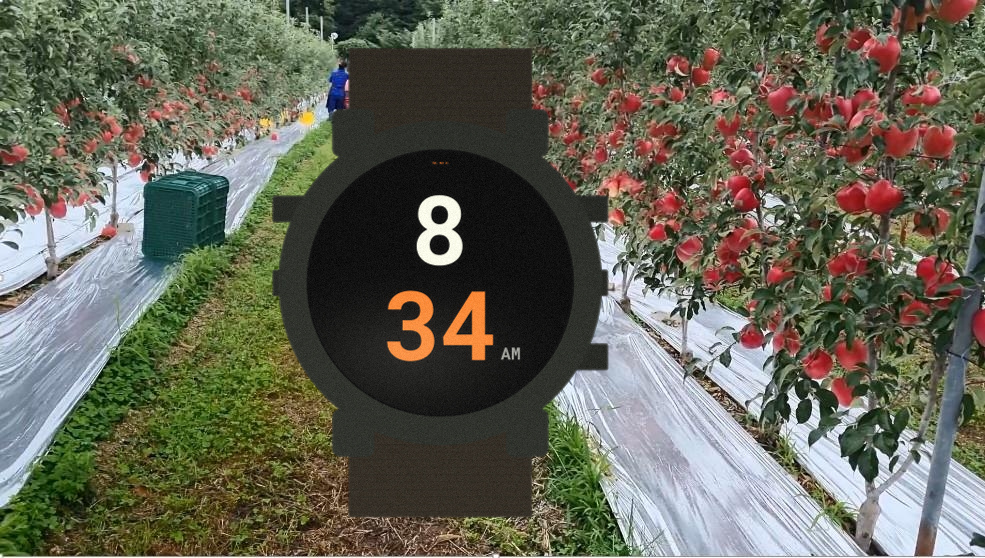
8 h 34 min
